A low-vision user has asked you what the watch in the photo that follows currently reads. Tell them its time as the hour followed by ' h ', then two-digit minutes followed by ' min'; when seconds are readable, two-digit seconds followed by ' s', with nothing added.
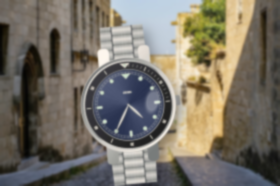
4 h 35 min
